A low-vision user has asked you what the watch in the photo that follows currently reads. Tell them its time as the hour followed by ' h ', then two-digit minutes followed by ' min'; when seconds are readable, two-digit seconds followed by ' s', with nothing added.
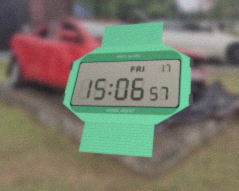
15 h 06 min 57 s
